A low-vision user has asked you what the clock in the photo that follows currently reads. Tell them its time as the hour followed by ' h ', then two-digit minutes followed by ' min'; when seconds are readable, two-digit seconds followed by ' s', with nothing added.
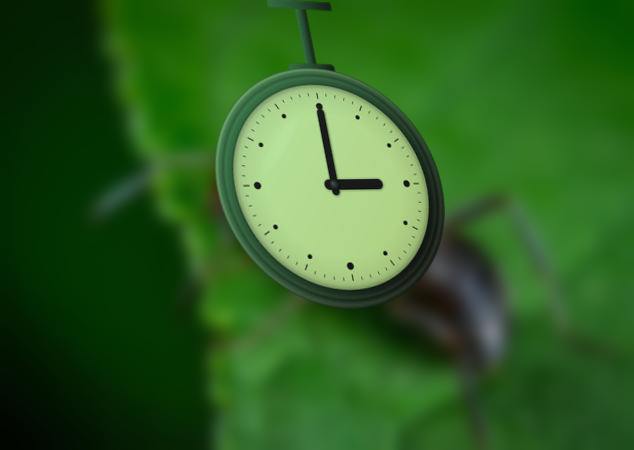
3 h 00 min
